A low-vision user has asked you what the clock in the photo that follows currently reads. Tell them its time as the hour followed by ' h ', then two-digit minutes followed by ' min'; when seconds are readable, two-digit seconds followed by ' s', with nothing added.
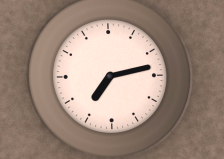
7 h 13 min
